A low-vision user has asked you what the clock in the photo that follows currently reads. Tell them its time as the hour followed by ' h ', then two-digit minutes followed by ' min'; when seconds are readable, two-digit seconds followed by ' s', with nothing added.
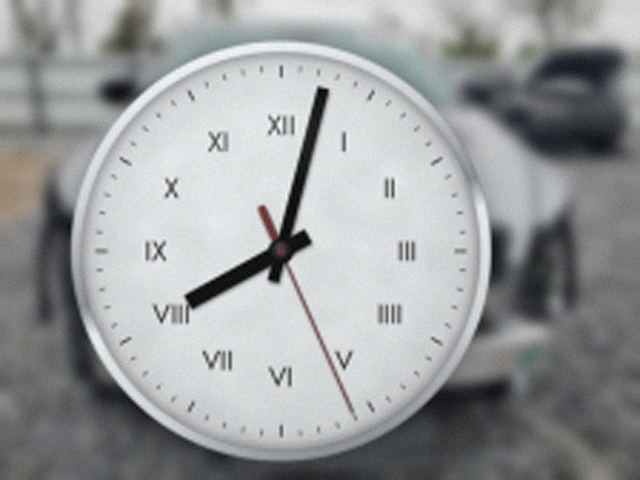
8 h 02 min 26 s
